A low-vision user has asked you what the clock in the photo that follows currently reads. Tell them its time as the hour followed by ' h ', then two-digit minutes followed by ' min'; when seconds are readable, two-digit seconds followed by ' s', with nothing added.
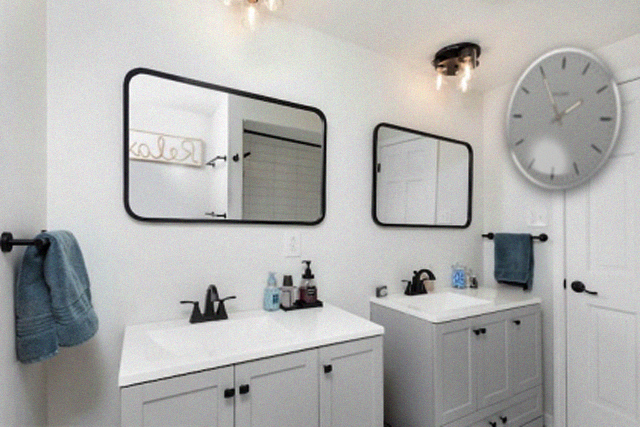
1 h 55 min
